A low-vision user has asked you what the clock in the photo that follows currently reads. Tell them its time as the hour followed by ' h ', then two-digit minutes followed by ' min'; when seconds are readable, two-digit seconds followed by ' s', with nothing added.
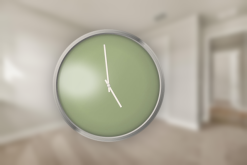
4 h 59 min
